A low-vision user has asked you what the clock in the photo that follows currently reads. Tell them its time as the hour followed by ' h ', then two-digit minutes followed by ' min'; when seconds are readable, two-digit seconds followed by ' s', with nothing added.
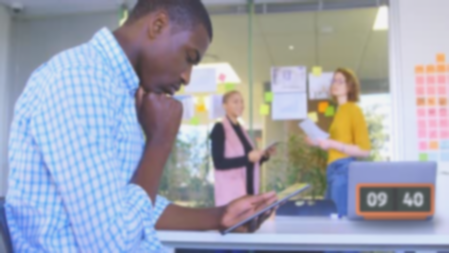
9 h 40 min
